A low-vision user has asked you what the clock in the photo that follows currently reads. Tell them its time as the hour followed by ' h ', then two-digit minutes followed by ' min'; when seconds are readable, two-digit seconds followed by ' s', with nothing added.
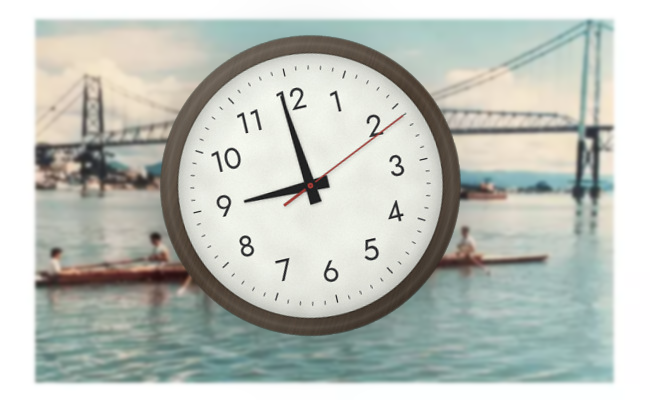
8 h 59 min 11 s
